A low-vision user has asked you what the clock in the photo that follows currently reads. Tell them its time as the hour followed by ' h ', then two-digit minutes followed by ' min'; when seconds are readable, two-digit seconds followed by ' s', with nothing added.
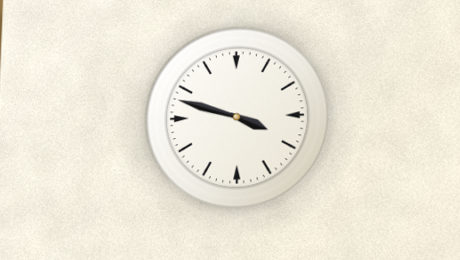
3 h 48 min
